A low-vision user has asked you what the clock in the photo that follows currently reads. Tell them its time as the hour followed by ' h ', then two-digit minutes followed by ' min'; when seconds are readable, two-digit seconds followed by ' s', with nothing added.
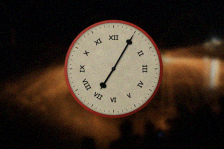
7 h 05 min
